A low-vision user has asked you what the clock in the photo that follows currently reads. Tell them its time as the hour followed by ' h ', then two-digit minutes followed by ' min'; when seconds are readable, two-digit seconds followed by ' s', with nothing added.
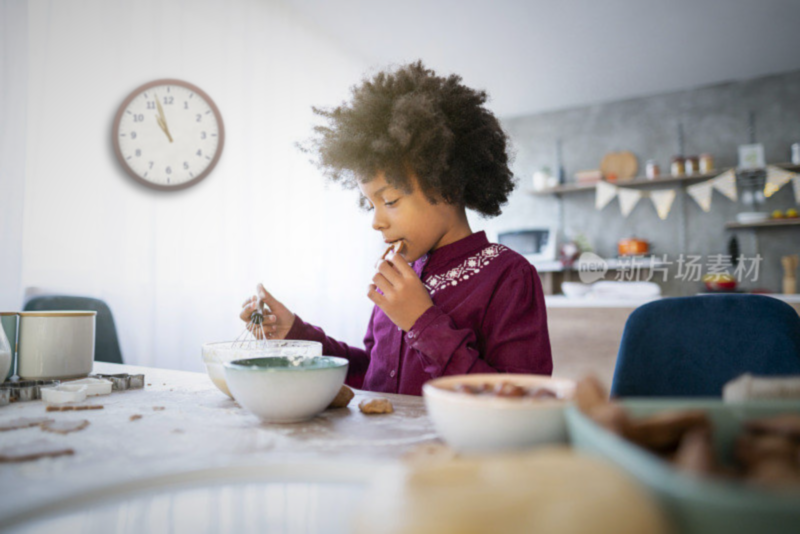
10 h 57 min
